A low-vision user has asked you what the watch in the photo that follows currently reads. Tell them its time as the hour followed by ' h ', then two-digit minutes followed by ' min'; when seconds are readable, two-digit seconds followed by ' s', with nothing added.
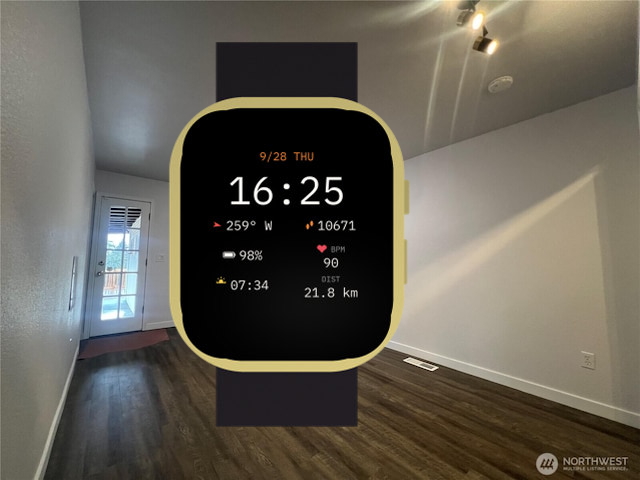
16 h 25 min
